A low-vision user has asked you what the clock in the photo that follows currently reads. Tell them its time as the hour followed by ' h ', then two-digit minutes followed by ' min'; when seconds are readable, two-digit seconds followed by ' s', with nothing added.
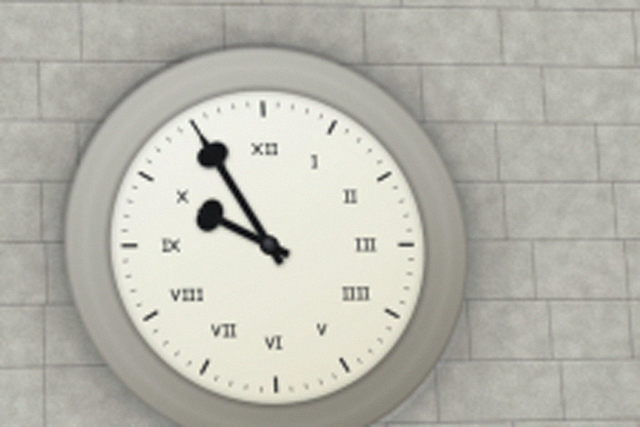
9 h 55 min
